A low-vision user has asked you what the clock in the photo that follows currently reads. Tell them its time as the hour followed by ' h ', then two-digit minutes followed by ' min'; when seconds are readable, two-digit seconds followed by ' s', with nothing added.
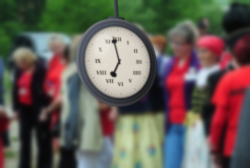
6 h 58 min
